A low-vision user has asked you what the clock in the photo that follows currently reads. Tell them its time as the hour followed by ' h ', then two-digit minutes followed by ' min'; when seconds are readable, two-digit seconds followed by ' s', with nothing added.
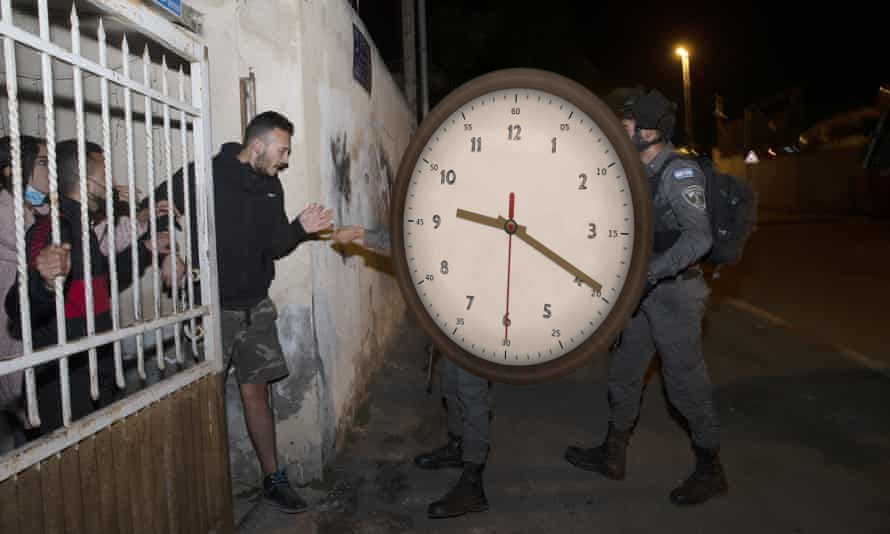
9 h 19 min 30 s
